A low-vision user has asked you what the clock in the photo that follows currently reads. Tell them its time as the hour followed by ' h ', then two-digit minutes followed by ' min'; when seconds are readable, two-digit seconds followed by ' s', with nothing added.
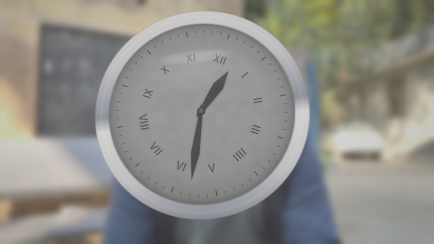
12 h 28 min
